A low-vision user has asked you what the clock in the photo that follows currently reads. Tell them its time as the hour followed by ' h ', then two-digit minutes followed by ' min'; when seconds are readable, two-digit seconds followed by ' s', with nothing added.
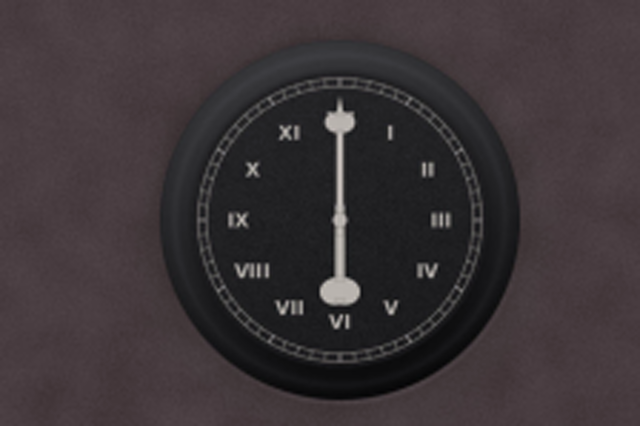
6 h 00 min
